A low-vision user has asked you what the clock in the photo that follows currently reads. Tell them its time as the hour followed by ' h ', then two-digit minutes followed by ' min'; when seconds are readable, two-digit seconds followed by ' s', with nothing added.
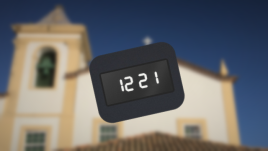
12 h 21 min
